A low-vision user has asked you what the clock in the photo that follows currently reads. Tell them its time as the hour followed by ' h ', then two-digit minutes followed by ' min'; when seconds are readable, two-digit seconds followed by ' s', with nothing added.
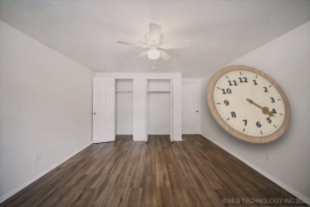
4 h 22 min
